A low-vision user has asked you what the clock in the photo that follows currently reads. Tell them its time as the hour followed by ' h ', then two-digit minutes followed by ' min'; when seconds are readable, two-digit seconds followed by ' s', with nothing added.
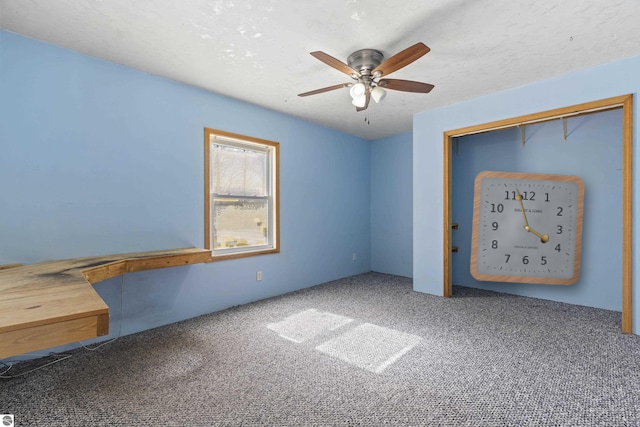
3 h 57 min
